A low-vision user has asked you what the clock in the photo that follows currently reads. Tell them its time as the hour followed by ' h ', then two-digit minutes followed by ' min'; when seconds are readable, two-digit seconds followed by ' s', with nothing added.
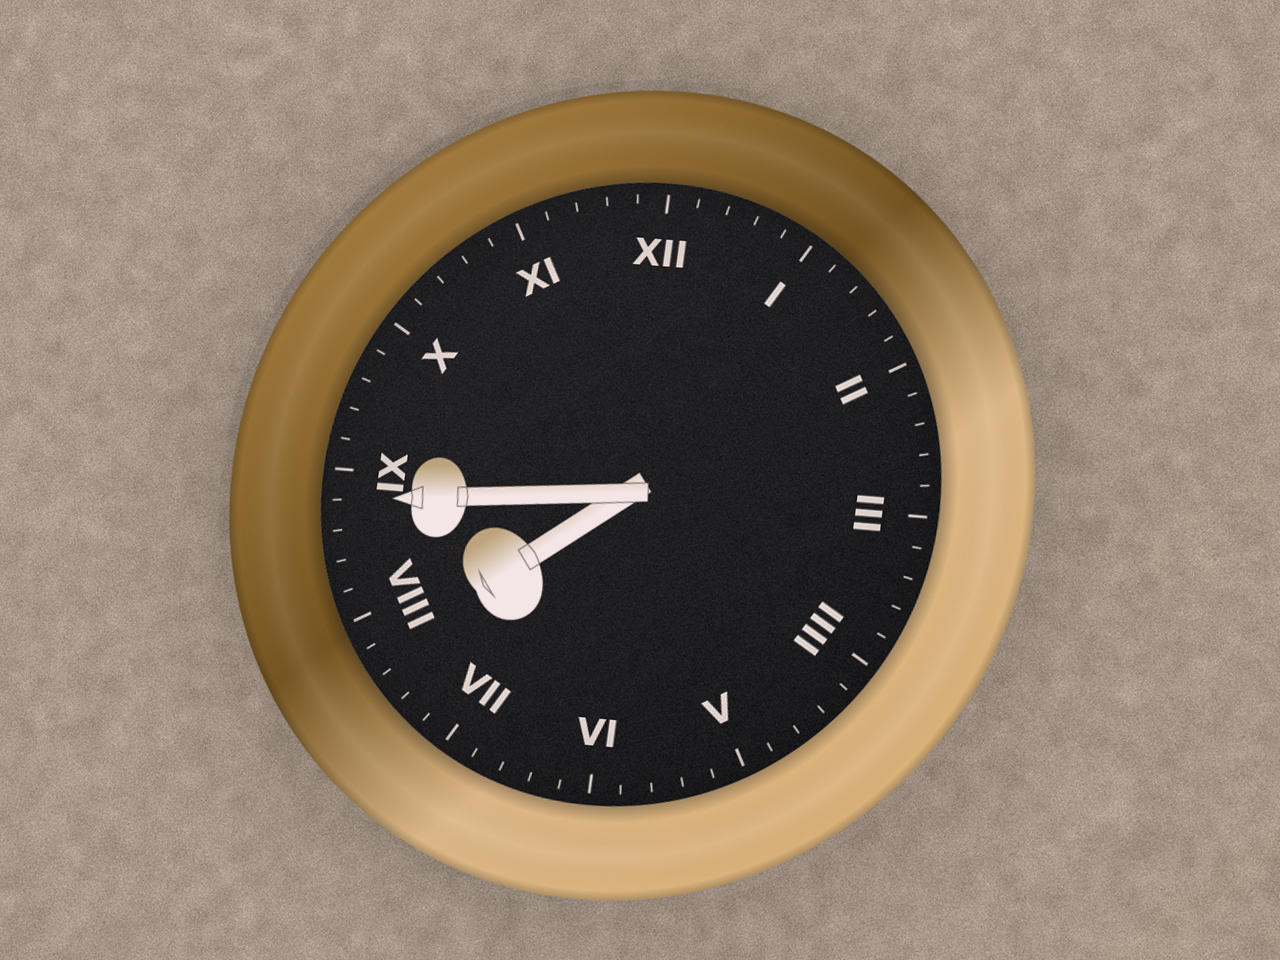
7 h 44 min
